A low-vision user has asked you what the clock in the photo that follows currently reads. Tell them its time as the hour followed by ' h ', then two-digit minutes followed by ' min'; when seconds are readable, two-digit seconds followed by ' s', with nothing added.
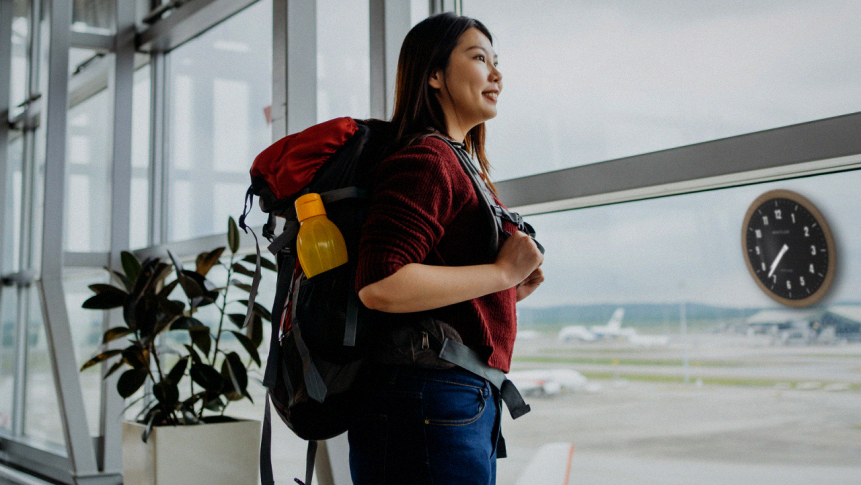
7 h 37 min
